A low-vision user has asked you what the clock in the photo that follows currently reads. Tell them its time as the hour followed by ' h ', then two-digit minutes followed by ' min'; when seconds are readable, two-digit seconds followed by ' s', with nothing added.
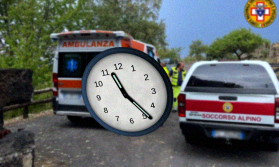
11 h 24 min
